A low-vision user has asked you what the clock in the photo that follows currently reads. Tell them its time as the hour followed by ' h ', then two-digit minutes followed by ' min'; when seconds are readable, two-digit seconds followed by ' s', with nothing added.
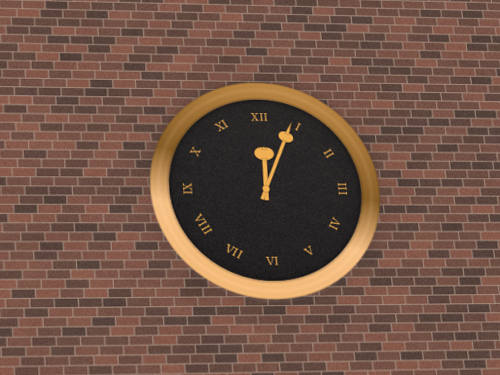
12 h 04 min
